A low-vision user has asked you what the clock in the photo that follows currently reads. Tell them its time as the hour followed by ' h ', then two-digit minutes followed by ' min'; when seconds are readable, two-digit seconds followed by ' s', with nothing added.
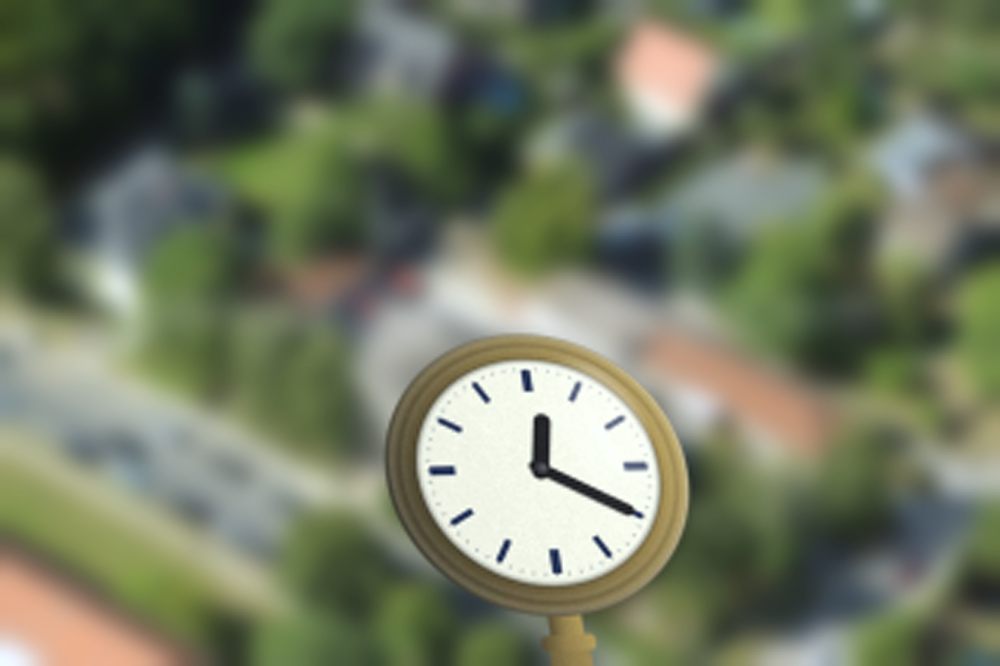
12 h 20 min
